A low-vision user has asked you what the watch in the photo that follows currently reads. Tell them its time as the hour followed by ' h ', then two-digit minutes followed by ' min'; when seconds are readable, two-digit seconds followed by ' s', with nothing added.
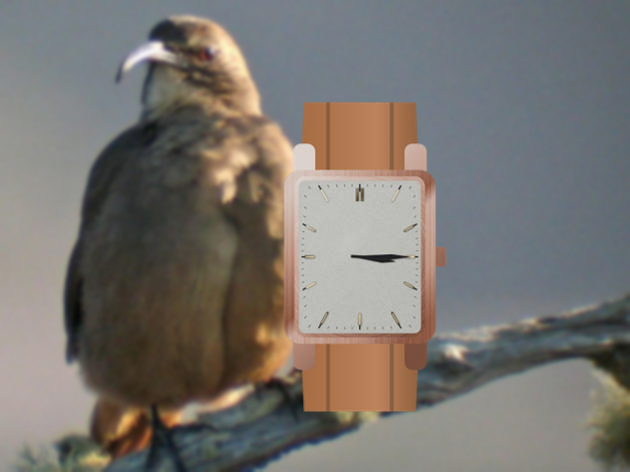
3 h 15 min
